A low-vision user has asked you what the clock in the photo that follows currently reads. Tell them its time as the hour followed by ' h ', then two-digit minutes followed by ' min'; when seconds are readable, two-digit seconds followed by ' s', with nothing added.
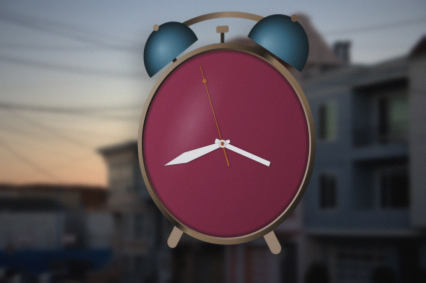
3 h 41 min 57 s
